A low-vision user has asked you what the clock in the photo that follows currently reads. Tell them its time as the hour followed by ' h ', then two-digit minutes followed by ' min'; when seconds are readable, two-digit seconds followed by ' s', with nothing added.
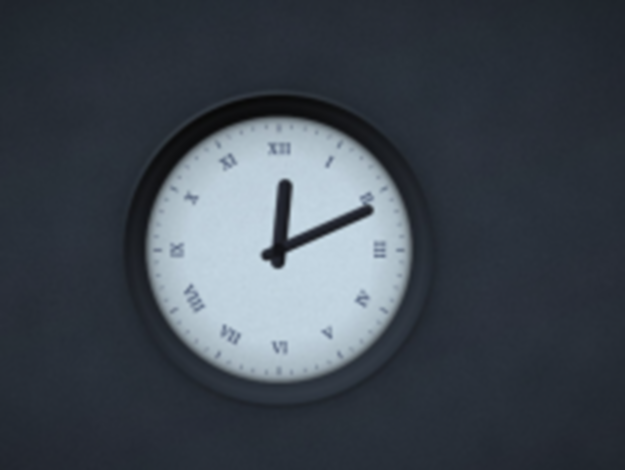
12 h 11 min
